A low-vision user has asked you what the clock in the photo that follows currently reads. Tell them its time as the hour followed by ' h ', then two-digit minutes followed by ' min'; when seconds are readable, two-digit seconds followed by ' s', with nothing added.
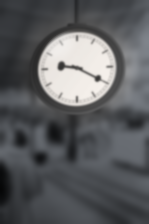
9 h 20 min
